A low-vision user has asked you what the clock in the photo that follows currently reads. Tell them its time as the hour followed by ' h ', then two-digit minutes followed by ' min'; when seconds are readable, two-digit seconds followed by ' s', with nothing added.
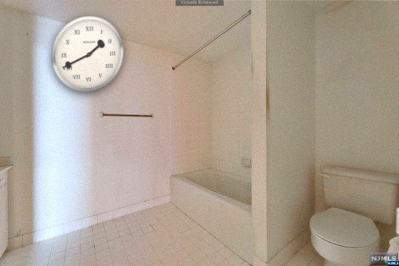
1 h 41 min
